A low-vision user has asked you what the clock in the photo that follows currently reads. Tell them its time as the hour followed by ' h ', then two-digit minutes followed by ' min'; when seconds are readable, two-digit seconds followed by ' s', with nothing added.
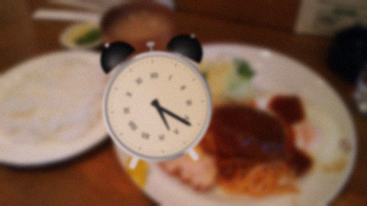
5 h 21 min
